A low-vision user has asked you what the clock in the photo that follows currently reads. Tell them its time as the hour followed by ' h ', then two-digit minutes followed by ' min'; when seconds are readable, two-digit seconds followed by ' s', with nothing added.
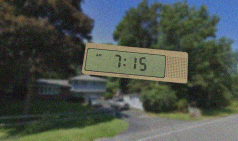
7 h 15 min
